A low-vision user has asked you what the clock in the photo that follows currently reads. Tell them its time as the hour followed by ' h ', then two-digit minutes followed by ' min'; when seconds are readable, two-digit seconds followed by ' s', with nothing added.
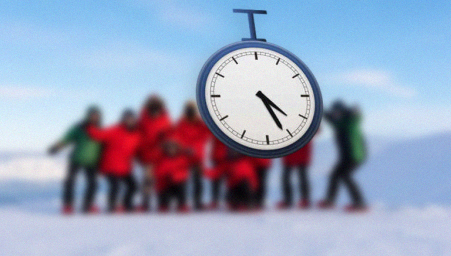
4 h 26 min
